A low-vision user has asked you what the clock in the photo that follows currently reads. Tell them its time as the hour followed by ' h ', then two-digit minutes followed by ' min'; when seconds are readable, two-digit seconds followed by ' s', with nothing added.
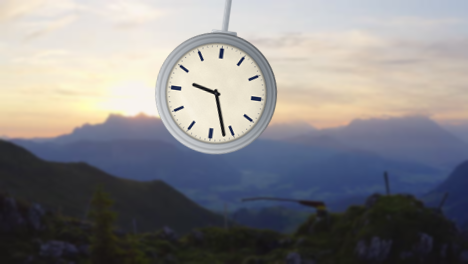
9 h 27 min
